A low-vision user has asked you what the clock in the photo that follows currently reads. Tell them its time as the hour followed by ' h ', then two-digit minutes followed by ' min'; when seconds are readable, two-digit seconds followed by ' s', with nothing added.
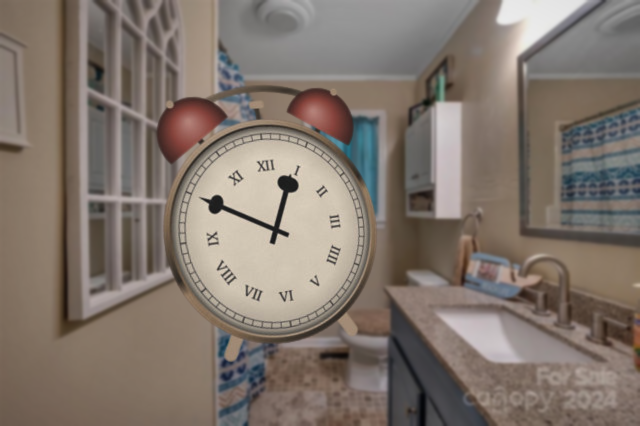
12 h 50 min
